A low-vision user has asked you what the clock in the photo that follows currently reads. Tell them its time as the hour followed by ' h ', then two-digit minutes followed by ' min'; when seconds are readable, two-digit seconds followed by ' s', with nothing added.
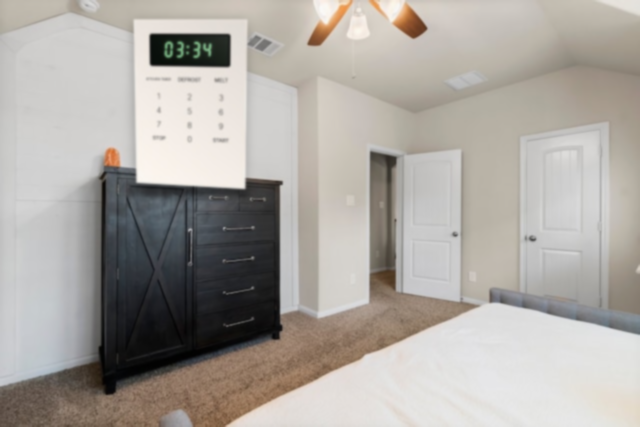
3 h 34 min
